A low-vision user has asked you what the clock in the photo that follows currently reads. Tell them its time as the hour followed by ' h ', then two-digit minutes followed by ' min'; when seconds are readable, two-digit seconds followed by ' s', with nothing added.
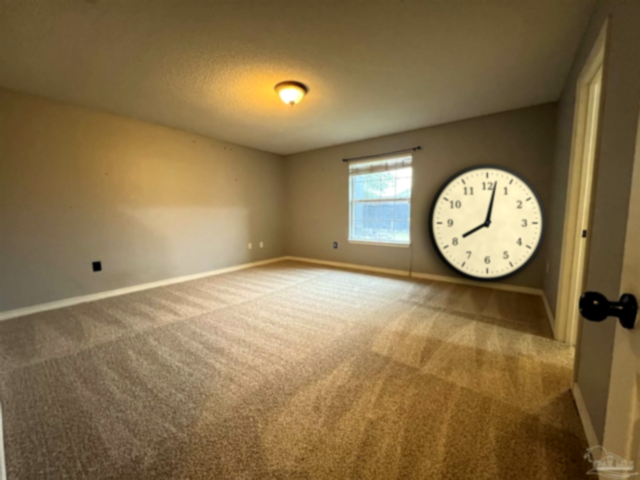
8 h 02 min
